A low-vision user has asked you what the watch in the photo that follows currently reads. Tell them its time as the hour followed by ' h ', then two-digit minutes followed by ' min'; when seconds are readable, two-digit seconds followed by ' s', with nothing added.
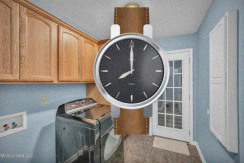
8 h 00 min
